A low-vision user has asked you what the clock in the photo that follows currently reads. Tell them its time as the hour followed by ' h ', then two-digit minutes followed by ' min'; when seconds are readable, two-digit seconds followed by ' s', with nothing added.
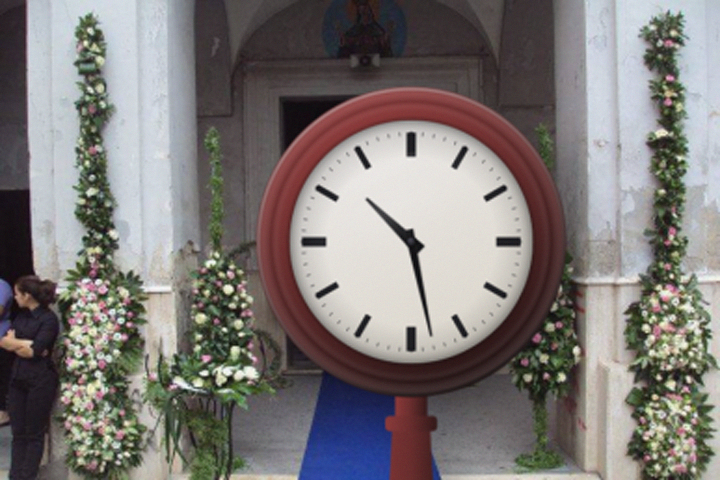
10 h 28 min
